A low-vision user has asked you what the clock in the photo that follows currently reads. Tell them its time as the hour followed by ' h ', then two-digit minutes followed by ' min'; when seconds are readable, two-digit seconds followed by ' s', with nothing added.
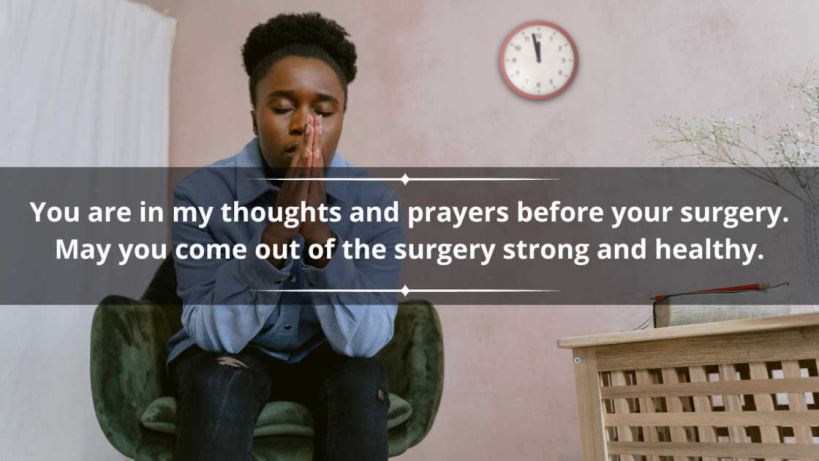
11 h 58 min
